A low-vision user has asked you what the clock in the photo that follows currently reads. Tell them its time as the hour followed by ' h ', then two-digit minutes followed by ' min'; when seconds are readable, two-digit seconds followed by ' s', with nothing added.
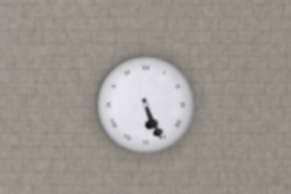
5 h 26 min
